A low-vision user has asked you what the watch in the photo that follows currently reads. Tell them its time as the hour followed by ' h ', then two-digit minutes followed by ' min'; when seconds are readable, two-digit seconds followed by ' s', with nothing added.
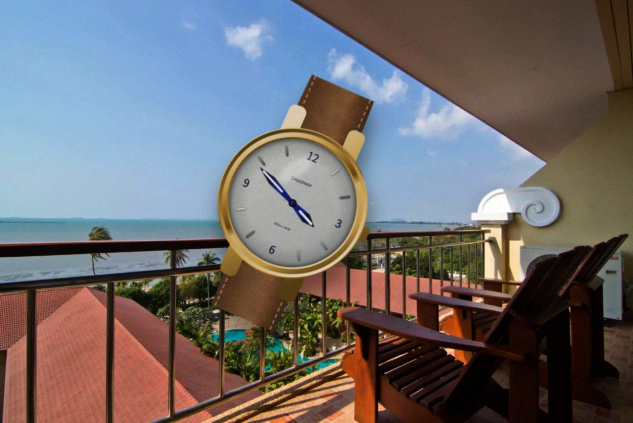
3 h 49 min
